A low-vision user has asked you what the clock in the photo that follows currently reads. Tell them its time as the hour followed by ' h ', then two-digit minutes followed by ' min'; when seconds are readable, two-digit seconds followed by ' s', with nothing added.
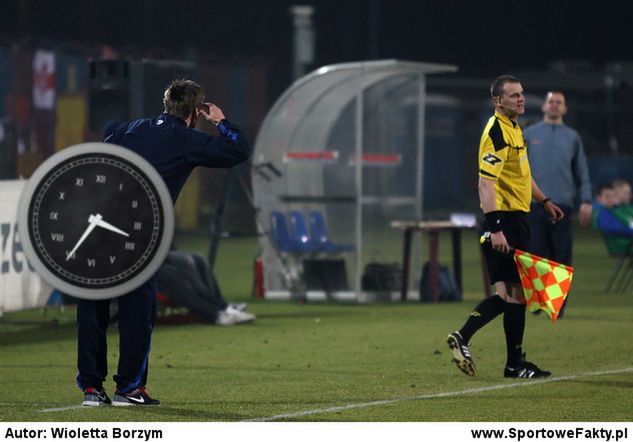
3 h 35 min
